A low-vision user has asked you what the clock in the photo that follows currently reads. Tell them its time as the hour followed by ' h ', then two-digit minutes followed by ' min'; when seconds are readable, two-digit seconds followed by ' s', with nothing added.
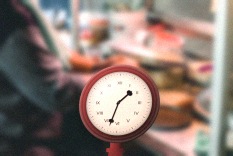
1 h 33 min
